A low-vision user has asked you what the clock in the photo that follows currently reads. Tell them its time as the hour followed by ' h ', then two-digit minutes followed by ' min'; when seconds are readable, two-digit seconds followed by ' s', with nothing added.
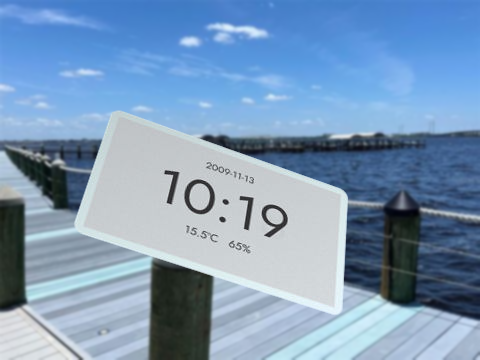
10 h 19 min
